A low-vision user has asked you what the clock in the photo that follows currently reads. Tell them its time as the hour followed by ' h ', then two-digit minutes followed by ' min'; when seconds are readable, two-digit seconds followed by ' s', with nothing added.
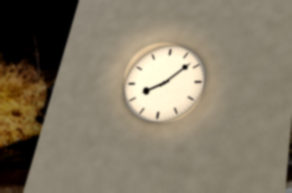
8 h 08 min
